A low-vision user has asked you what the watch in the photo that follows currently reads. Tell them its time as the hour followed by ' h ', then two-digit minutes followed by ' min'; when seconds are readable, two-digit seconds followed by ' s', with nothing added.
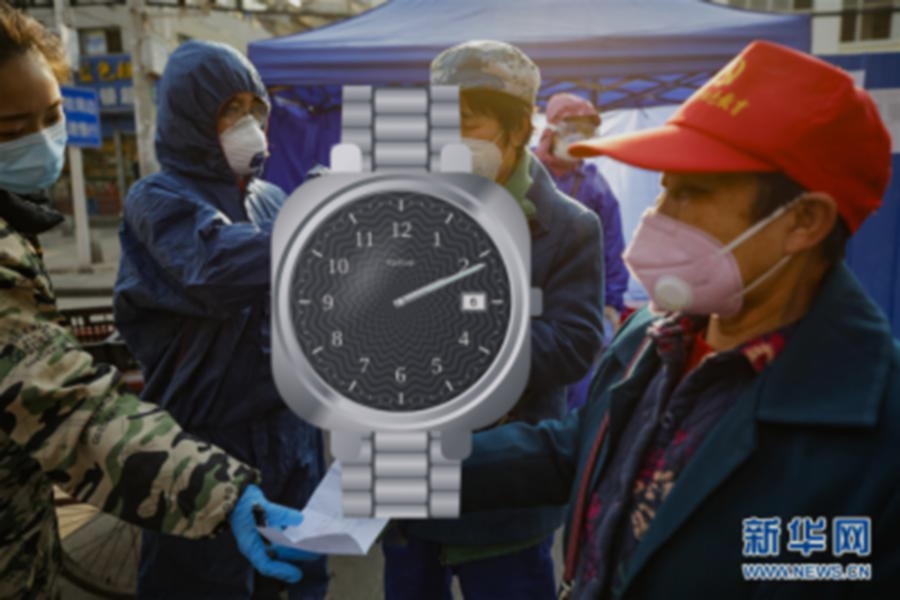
2 h 11 min
